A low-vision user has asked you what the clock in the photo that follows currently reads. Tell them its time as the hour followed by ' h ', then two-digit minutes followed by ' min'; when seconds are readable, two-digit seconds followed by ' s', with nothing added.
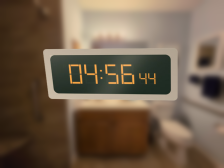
4 h 56 min 44 s
